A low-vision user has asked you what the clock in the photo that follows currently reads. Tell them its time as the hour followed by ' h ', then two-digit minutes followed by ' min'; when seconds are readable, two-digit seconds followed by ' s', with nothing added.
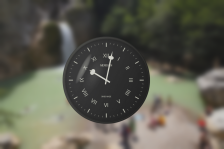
10 h 02 min
